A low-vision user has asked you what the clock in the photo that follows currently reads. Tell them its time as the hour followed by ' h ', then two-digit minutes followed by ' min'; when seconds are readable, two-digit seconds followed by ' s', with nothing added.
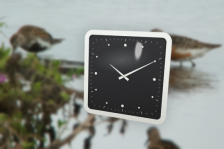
10 h 10 min
